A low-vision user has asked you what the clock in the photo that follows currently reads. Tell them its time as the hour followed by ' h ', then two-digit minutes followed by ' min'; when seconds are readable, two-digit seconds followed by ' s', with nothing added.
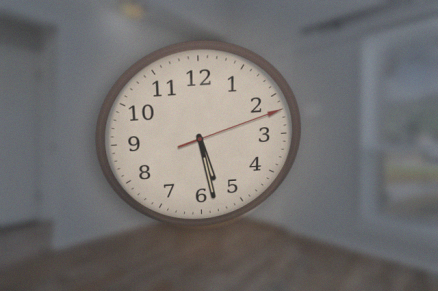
5 h 28 min 12 s
